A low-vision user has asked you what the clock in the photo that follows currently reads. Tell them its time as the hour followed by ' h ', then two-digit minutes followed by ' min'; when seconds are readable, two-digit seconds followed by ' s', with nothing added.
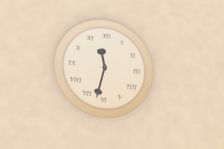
11 h 32 min
